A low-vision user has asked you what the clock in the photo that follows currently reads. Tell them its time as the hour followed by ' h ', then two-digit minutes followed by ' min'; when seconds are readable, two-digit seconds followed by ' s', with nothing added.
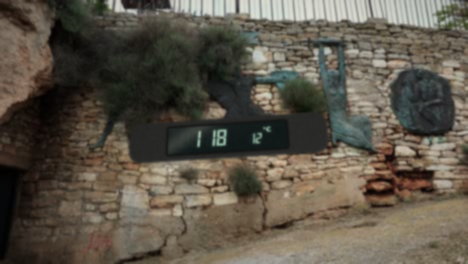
1 h 18 min
